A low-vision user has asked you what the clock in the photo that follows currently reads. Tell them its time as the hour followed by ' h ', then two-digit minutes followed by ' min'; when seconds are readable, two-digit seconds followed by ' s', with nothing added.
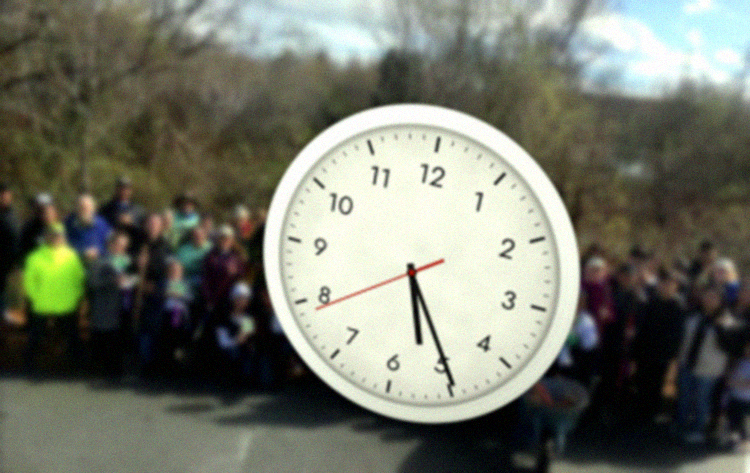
5 h 24 min 39 s
